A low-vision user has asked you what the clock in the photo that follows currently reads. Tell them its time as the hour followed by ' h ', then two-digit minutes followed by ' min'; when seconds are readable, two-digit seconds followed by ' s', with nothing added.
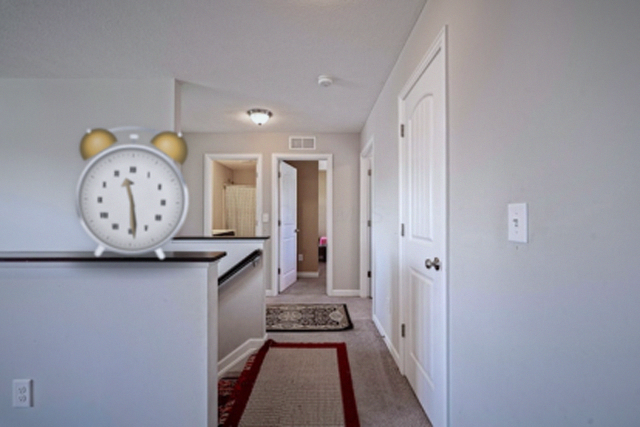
11 h 29 min
